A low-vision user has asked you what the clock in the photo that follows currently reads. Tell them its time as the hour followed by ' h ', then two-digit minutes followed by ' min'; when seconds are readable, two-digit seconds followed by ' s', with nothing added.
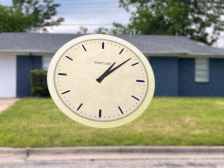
1 h 08 min
